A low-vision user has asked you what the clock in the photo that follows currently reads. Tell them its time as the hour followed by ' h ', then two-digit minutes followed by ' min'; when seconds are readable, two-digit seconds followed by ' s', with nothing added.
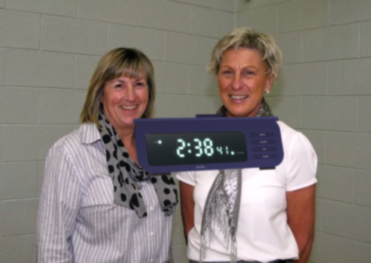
2 h 38 min 41 s
